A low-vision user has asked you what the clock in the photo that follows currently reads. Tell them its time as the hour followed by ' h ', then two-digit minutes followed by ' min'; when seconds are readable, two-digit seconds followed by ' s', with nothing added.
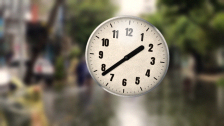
1 h 38 min
